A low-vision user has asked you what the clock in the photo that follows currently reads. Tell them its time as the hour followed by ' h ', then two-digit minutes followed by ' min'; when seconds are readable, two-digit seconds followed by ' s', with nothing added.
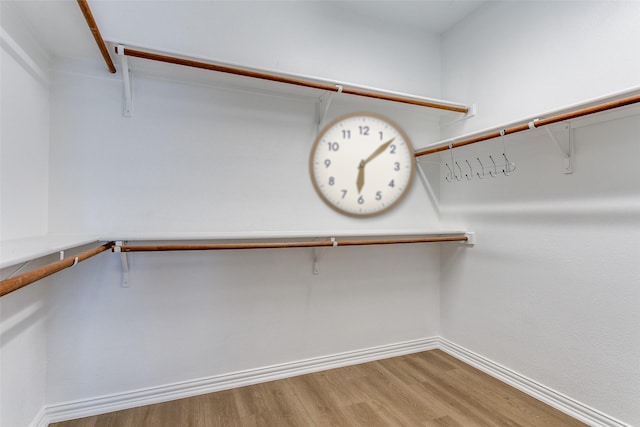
6 h 08 min
